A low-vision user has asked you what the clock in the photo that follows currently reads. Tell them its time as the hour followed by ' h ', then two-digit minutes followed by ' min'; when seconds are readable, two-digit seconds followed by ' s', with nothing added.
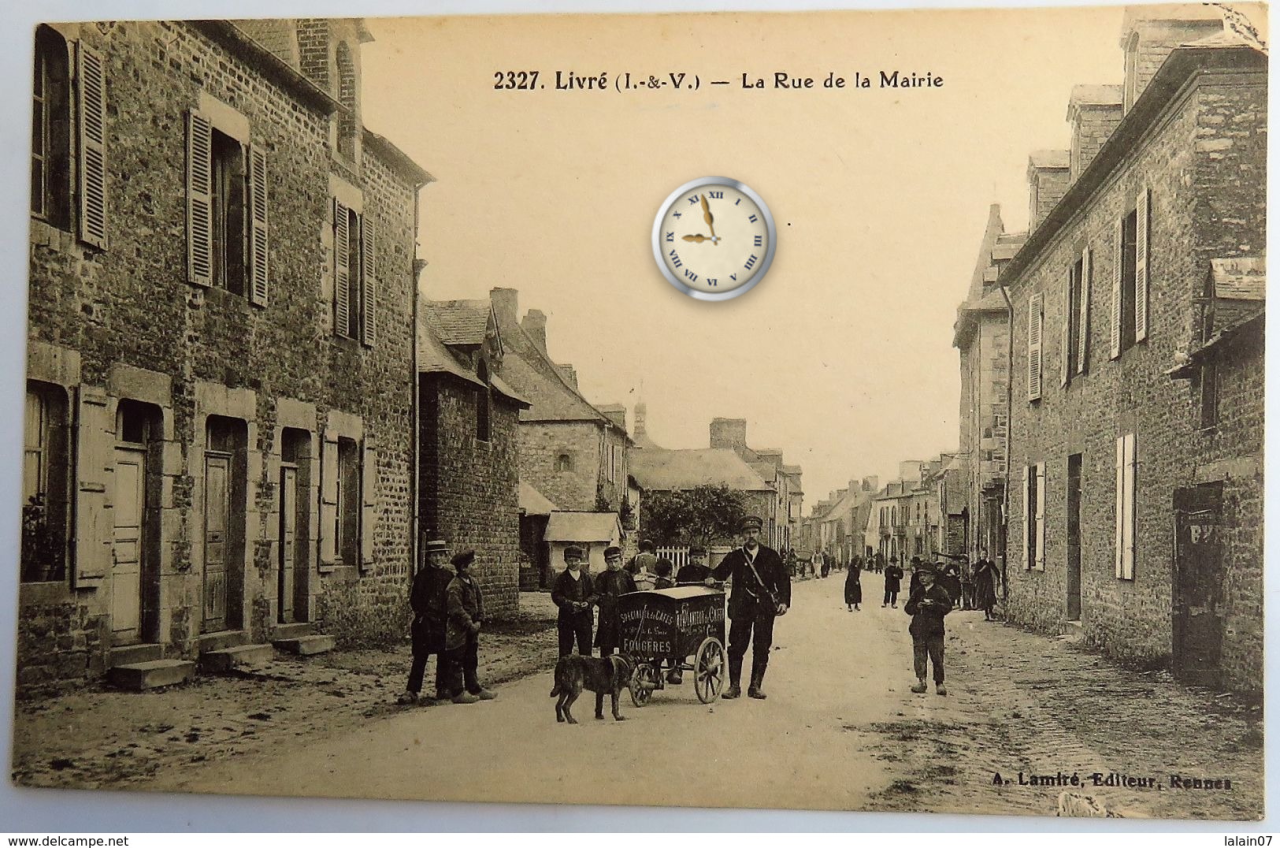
8 h 57 min
